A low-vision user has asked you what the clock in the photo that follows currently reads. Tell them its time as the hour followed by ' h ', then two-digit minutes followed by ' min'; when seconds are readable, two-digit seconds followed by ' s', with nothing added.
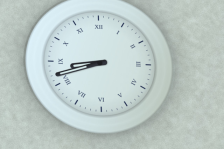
8 h 42 min
